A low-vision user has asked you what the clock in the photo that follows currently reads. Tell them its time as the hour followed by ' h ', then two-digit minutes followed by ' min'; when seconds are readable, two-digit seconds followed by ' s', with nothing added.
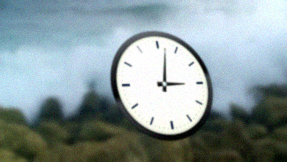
3 h 02 min
